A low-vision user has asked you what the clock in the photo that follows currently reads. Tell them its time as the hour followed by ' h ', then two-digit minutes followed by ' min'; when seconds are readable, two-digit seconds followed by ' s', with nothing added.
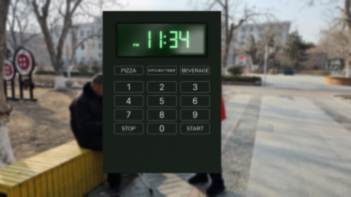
11 h 34 min
